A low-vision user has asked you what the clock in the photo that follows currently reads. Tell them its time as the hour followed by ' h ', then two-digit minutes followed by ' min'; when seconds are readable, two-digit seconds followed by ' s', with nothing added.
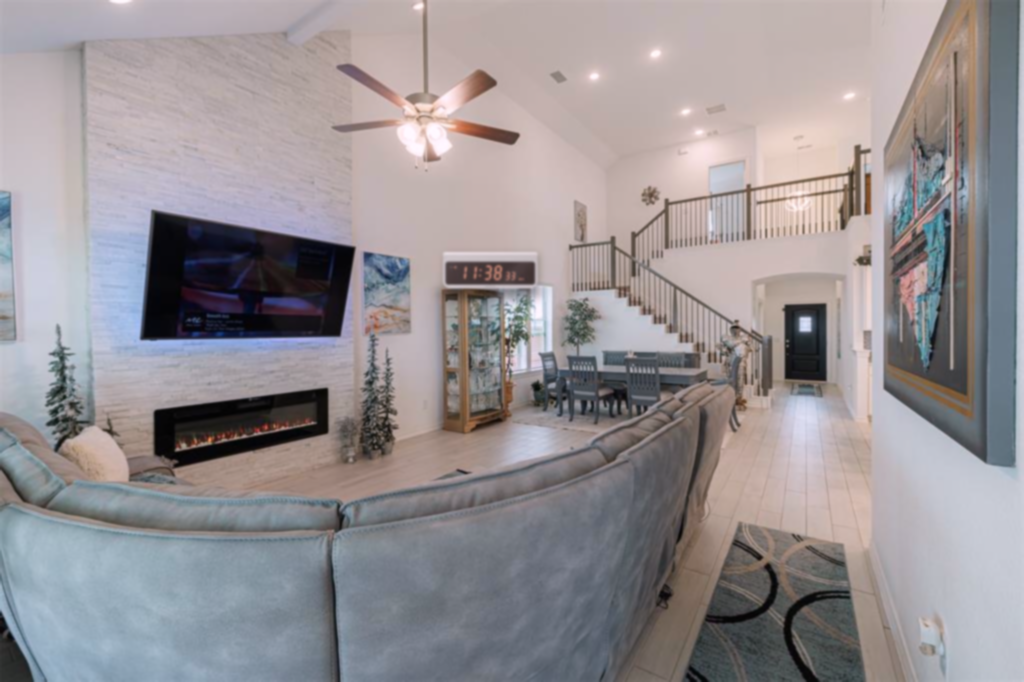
11 h 38 min
